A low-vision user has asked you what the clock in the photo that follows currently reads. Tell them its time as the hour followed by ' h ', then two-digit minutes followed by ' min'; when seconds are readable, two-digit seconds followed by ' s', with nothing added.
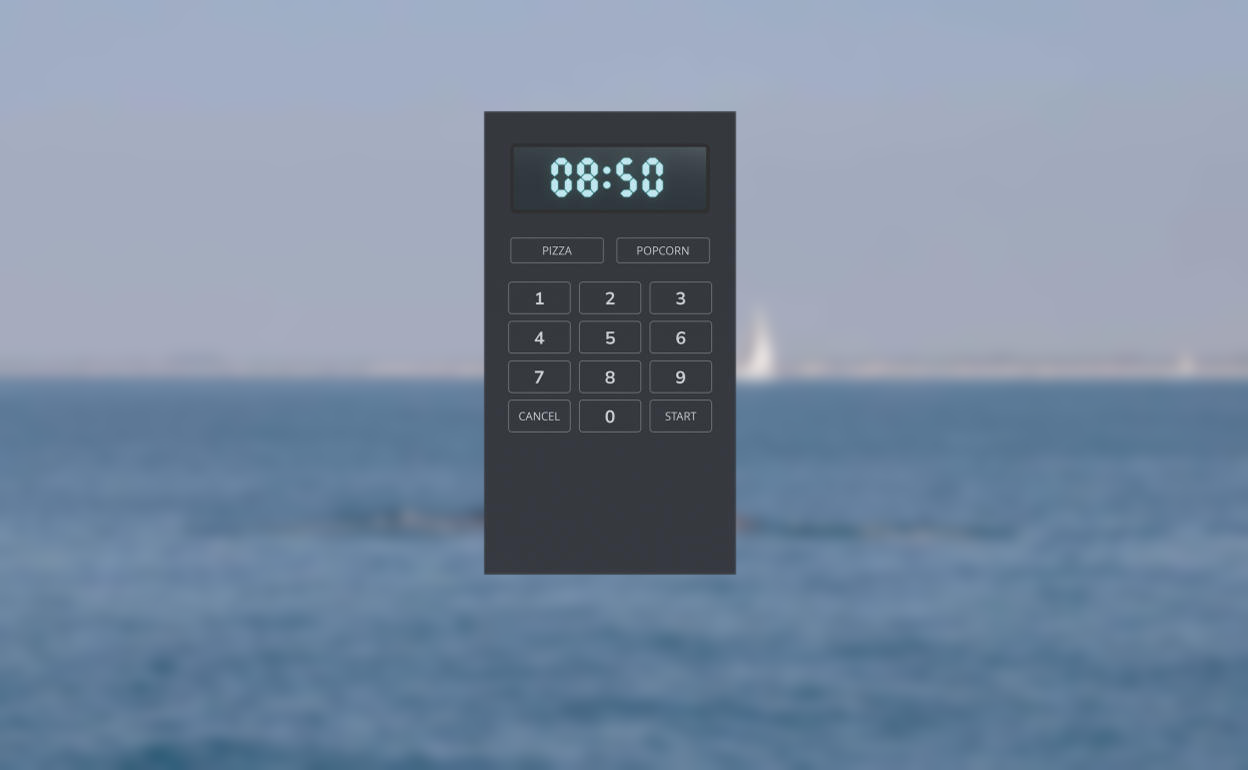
8 h 50 min
